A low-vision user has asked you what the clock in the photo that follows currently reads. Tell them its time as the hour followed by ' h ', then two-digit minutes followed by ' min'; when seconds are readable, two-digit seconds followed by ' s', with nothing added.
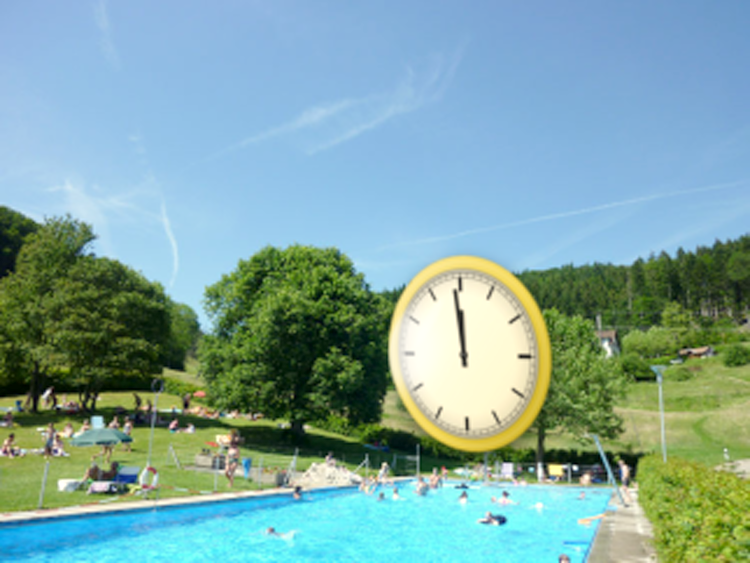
11 h 59 min
